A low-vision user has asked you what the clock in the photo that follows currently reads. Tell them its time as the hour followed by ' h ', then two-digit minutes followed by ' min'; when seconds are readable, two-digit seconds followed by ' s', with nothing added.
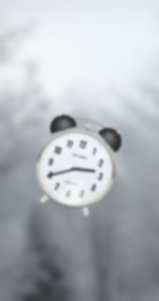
2 h 40 min
